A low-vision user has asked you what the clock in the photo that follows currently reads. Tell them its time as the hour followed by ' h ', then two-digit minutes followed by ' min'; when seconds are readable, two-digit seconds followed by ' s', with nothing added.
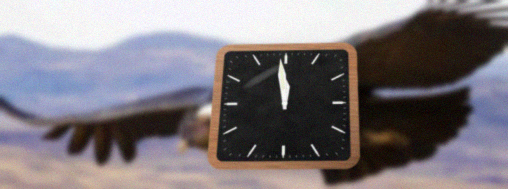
11 h 59 min
